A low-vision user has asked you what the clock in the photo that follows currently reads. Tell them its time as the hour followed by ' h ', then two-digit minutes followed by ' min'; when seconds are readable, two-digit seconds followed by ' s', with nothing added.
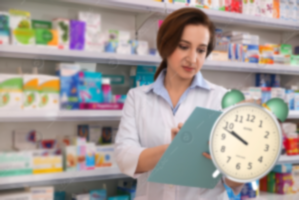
9 h 48 min
